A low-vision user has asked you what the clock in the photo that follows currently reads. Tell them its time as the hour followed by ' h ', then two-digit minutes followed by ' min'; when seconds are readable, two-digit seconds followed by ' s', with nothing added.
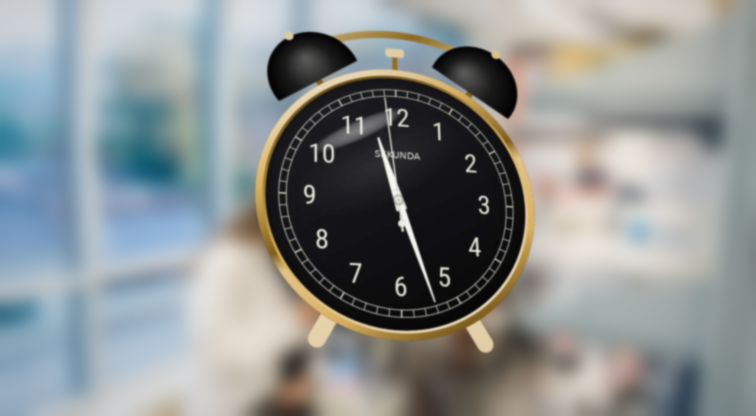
11 h 26 min 59 s
